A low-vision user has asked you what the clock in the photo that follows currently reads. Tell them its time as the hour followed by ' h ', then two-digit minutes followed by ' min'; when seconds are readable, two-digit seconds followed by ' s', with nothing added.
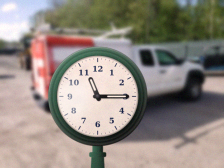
11 h 15 min
